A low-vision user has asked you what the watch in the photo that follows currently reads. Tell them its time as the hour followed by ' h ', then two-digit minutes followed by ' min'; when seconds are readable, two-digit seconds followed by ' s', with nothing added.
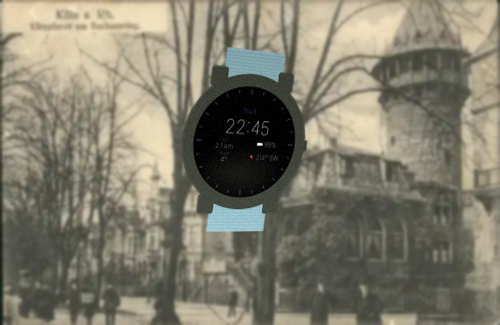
22 h 45 min
